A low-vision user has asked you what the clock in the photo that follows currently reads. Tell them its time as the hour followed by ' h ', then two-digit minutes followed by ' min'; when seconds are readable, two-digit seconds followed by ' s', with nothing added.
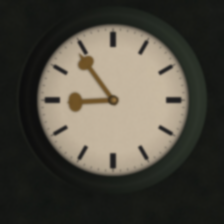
8 h 54 min
